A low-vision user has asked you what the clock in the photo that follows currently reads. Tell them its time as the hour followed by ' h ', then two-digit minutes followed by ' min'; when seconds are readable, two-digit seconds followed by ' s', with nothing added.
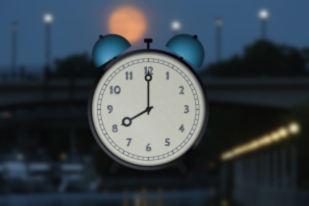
8 h 00 min
